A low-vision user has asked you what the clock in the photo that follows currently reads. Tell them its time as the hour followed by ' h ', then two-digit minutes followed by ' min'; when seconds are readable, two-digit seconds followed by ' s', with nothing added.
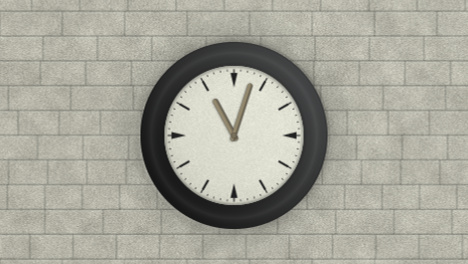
11 h 03 min
